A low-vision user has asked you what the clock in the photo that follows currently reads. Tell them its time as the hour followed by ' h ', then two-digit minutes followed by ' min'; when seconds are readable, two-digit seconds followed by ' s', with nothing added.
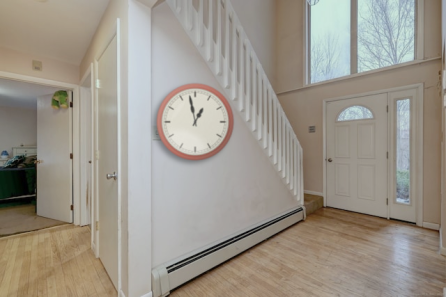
12 h 58 min
